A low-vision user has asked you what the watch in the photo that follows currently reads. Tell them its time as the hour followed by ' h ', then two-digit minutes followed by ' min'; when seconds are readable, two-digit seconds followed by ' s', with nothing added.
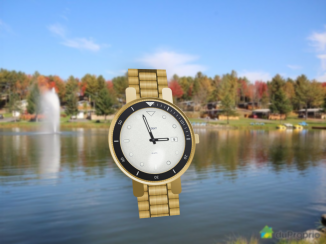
2 h 57 min
